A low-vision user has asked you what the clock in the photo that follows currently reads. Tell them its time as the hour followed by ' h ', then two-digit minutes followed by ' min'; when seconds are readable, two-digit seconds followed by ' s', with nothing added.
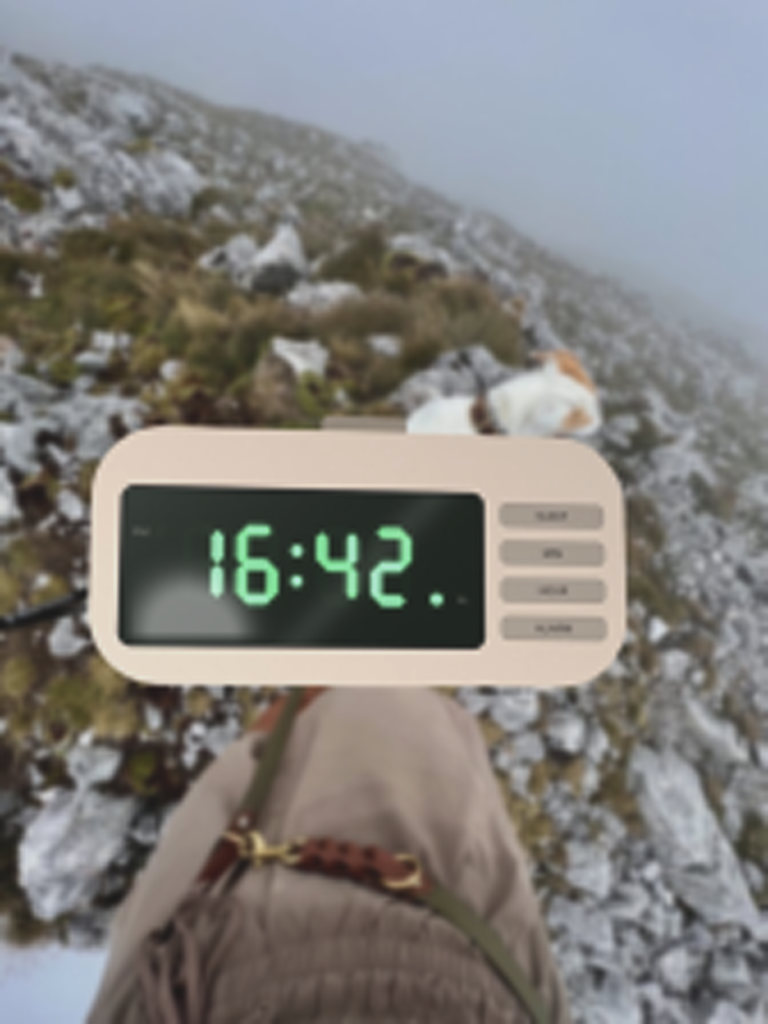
16 h 42 min
